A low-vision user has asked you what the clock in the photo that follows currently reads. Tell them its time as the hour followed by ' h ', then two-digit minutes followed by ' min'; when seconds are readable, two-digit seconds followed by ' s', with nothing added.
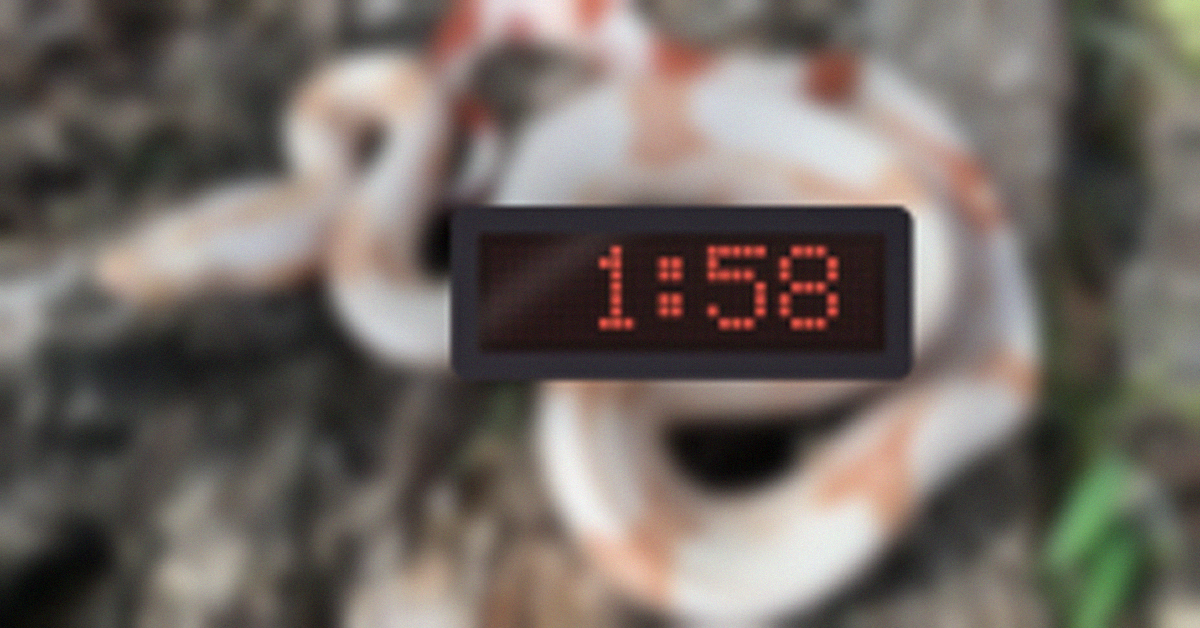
1 h 58 min
